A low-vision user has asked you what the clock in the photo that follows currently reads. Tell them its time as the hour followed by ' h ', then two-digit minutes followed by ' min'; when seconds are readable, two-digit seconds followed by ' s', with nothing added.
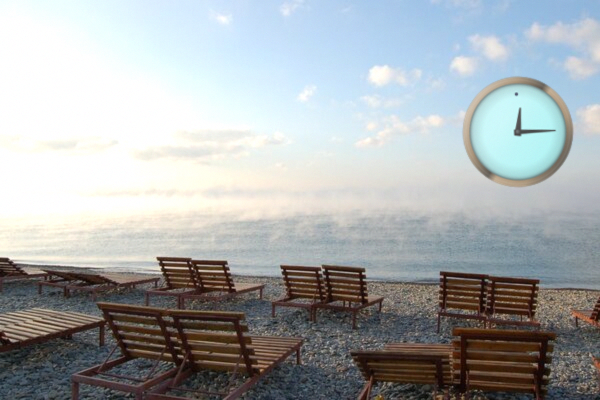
12 h 15 min
